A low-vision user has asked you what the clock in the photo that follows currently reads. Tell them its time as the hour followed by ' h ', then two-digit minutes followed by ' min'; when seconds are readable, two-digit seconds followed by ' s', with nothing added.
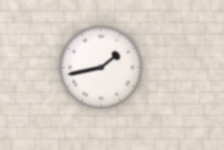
1 h 43 min
